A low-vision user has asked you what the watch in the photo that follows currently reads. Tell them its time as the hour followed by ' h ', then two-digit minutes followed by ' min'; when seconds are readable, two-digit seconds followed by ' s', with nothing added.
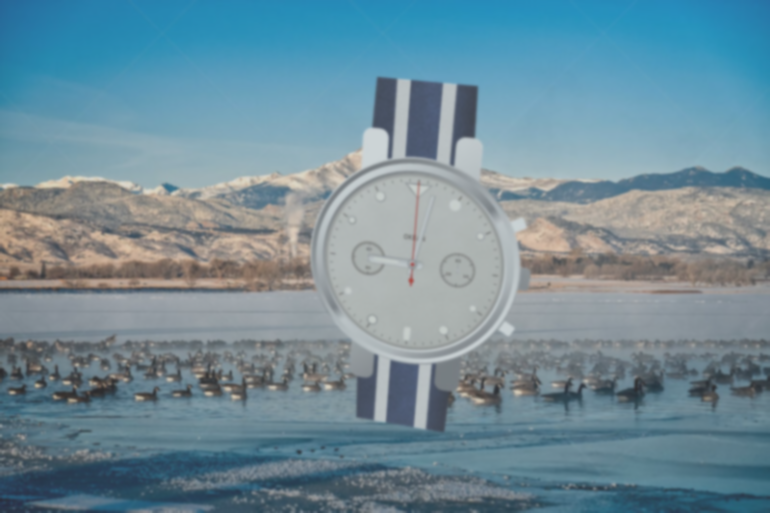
9 h 02 min
